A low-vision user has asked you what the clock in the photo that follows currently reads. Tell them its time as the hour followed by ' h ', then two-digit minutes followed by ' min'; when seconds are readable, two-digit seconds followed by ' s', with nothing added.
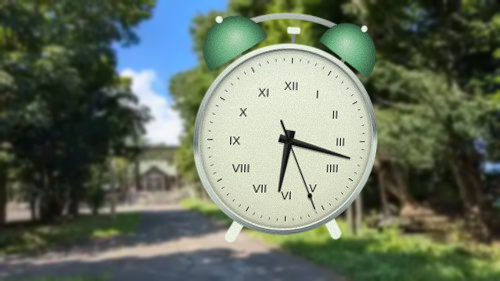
6 h 17 min 26 s
